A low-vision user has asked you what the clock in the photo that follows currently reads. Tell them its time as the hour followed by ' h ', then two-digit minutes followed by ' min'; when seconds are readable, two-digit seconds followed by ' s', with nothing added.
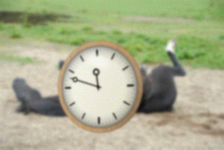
11 h 48 min
